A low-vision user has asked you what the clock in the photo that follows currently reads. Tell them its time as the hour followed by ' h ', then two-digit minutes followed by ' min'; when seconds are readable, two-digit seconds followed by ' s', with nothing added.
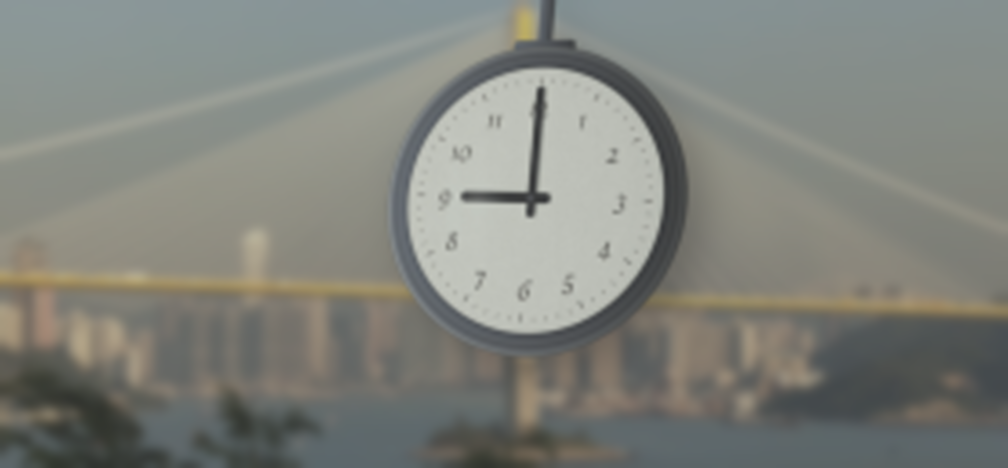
9 h 00 min
